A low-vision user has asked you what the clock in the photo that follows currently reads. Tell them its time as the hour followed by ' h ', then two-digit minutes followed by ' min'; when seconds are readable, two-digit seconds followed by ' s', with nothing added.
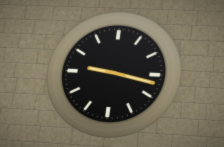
9 h 17 min
